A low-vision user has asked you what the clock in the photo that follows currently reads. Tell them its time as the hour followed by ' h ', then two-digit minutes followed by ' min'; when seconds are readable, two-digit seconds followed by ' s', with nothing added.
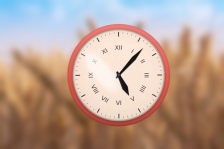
5 h 07 min
